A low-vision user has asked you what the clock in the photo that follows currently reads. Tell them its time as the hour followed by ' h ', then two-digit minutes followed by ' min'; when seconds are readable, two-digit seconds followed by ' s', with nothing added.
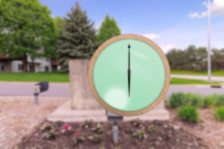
6 h 00 min
